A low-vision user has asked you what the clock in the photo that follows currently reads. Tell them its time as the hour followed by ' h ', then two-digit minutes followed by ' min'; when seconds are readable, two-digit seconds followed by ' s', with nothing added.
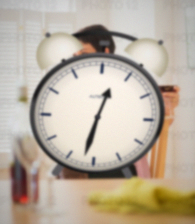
12 h 32 min
